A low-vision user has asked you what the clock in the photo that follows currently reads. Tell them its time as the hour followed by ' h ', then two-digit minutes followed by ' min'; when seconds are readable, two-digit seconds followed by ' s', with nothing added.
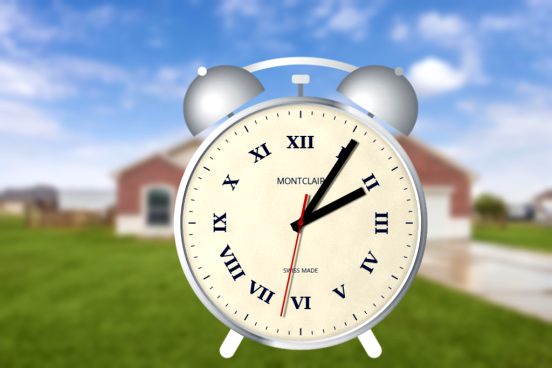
2 h 05 min 32 s
